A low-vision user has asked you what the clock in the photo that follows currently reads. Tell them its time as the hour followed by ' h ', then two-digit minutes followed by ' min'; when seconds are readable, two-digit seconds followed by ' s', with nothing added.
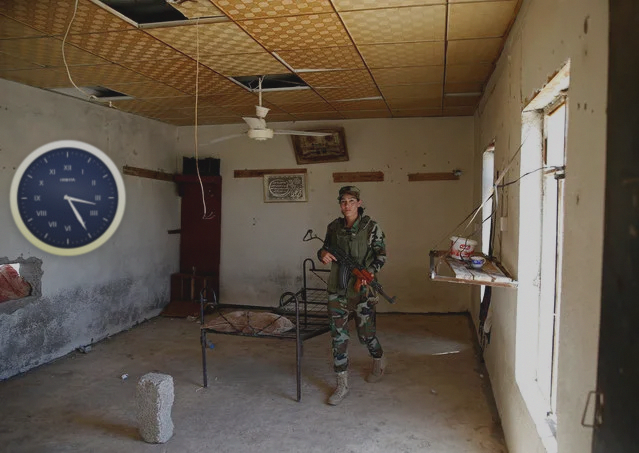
3 h 25 min
